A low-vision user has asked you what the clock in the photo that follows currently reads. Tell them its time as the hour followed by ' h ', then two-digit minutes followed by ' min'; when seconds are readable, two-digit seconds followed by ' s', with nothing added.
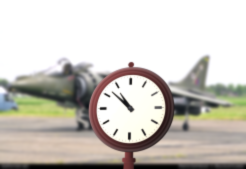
10 h 52 min
